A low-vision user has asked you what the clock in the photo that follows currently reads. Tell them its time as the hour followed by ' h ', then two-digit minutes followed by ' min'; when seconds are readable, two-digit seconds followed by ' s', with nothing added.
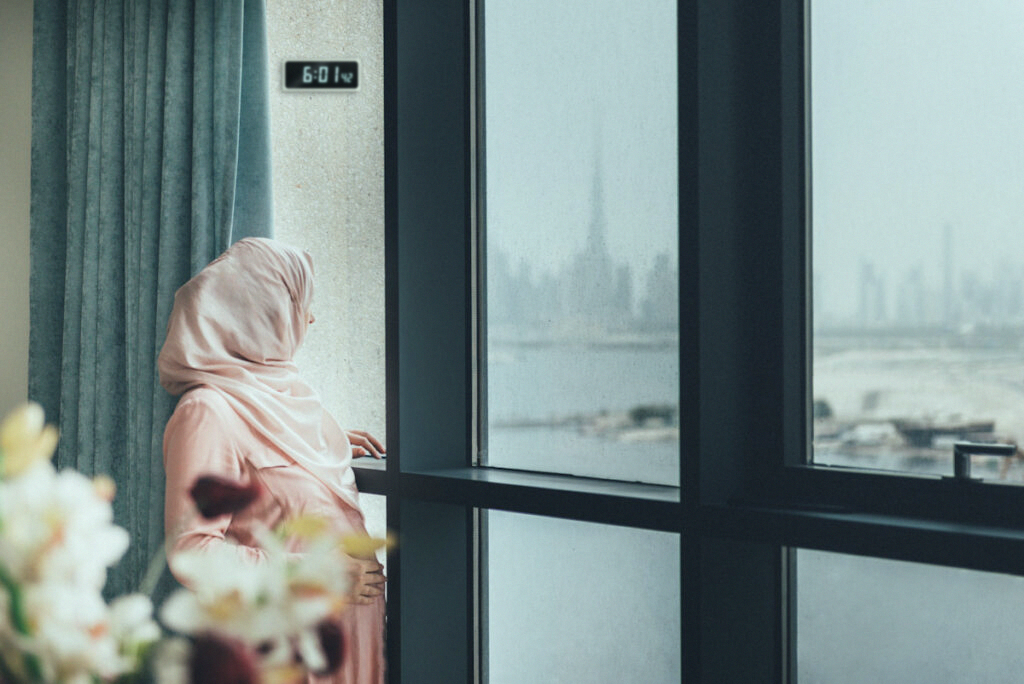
6 h 01 min
